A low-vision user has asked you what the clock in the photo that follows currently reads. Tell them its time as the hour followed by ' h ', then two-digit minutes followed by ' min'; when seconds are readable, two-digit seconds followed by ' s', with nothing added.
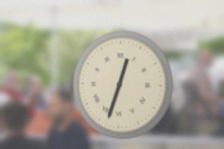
12 h 33 min
